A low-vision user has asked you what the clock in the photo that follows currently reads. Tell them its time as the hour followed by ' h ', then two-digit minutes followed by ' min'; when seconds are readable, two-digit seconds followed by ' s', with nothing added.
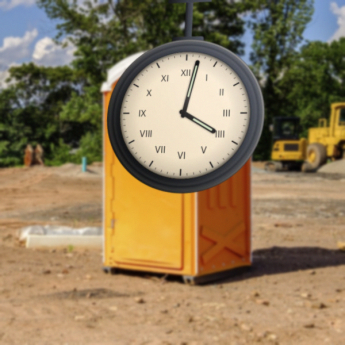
4 h 02 min
